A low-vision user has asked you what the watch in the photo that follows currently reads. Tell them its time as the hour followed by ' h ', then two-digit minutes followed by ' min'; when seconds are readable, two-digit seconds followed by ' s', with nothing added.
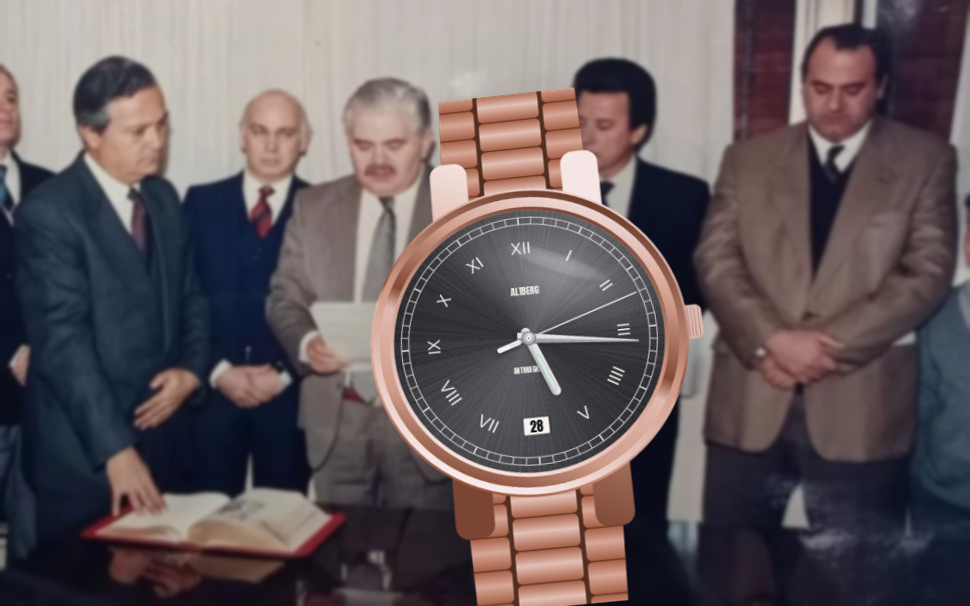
5 h 16 min 12 s
